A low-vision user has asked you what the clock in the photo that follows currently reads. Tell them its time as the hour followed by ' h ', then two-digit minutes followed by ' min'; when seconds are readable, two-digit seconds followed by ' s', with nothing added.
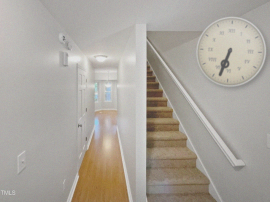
6 h 33 min
